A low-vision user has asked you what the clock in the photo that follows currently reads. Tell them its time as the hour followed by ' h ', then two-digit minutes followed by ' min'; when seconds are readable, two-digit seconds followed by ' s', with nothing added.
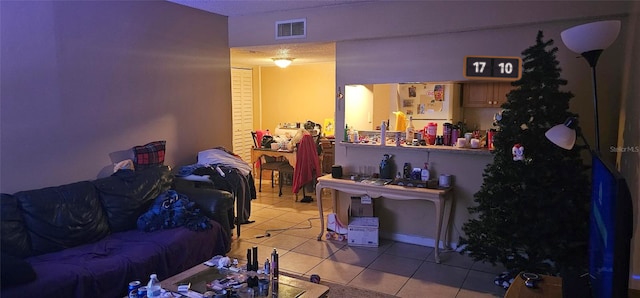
17 h 10 min
